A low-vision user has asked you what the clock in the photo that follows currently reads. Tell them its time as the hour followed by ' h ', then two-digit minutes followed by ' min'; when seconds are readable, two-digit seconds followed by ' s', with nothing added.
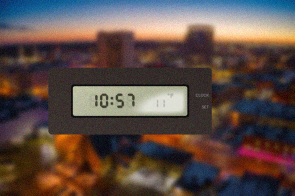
10 h 57 min
